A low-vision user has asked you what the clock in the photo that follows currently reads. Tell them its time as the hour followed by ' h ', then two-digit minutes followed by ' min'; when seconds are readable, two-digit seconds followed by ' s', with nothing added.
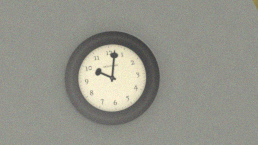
10 h 02 min
